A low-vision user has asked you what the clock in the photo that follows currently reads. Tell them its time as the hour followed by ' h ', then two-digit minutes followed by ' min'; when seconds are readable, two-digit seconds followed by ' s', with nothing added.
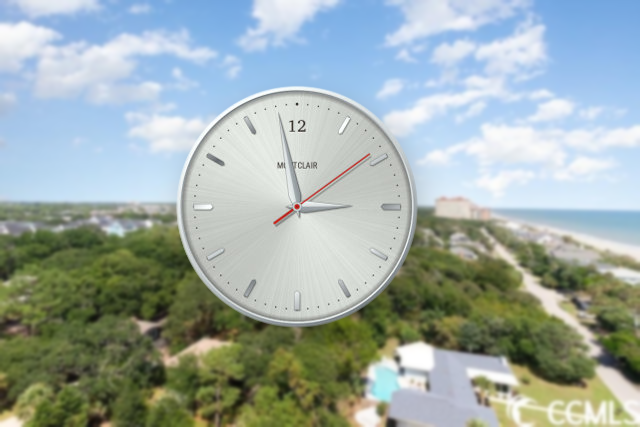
2 h 58 min 09 s
